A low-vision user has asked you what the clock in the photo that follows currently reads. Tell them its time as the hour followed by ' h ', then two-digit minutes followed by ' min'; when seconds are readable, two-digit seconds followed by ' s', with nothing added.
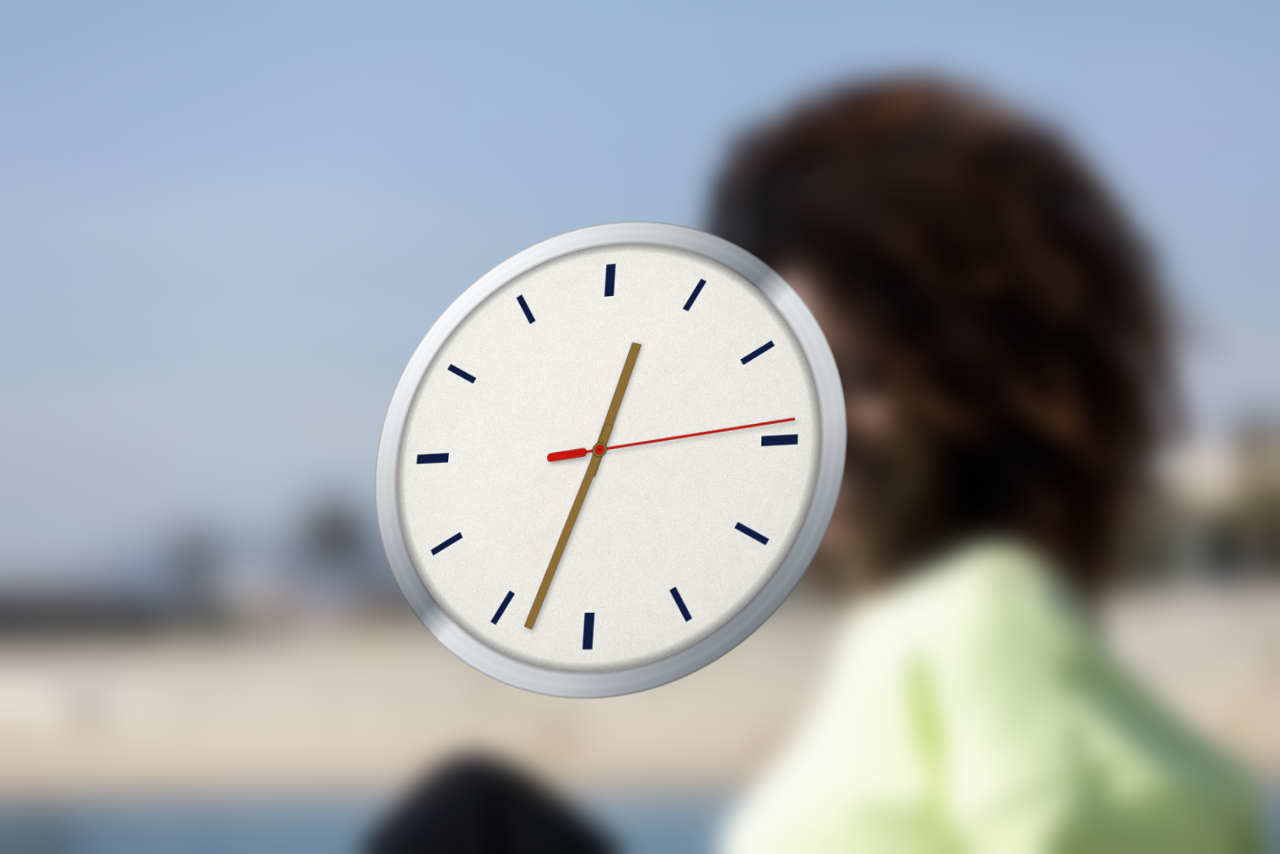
12 h 33 min 14 s
